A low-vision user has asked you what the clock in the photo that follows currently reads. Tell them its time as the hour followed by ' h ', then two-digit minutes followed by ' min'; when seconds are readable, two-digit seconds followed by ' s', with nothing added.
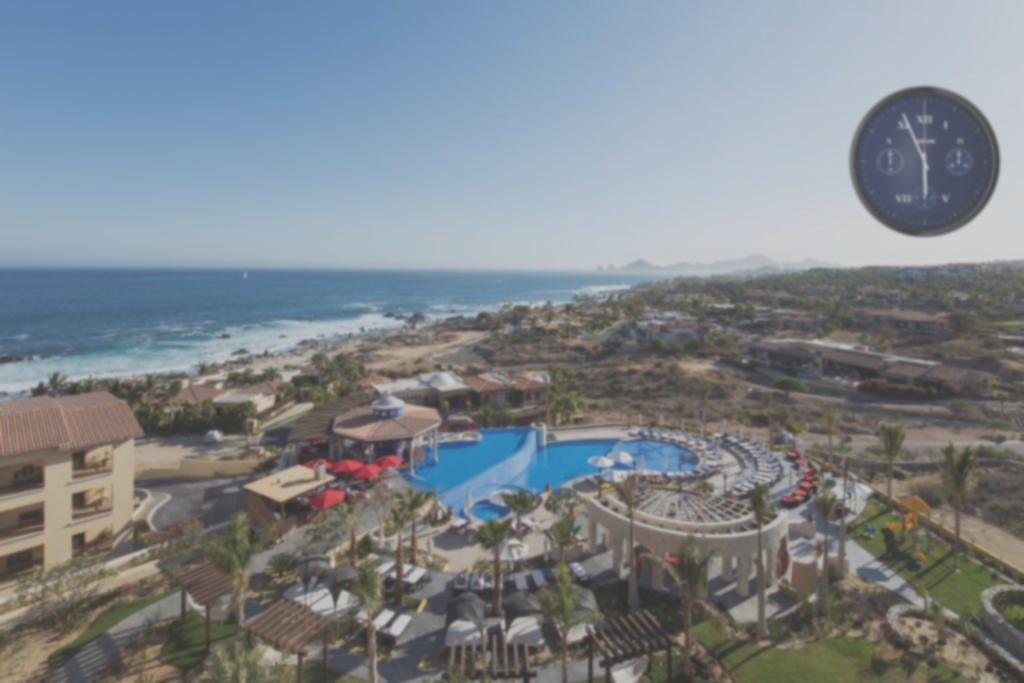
5 h 56 min
